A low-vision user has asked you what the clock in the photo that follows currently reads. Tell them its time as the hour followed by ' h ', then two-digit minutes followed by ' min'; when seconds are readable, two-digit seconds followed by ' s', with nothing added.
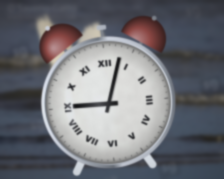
9 h 03 min
